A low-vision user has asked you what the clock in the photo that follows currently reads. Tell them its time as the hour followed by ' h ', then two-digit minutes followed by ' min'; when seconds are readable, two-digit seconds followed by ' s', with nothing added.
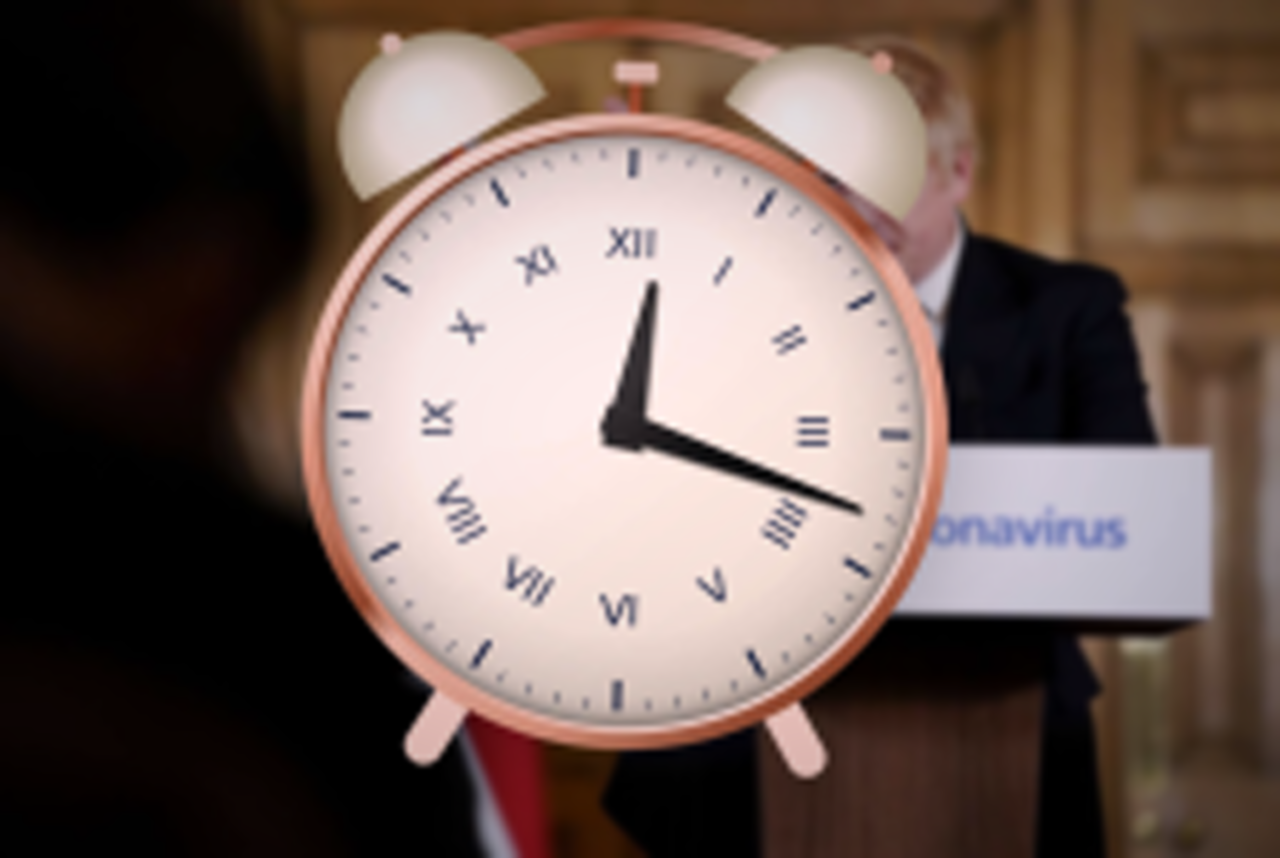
12 h 18 min
